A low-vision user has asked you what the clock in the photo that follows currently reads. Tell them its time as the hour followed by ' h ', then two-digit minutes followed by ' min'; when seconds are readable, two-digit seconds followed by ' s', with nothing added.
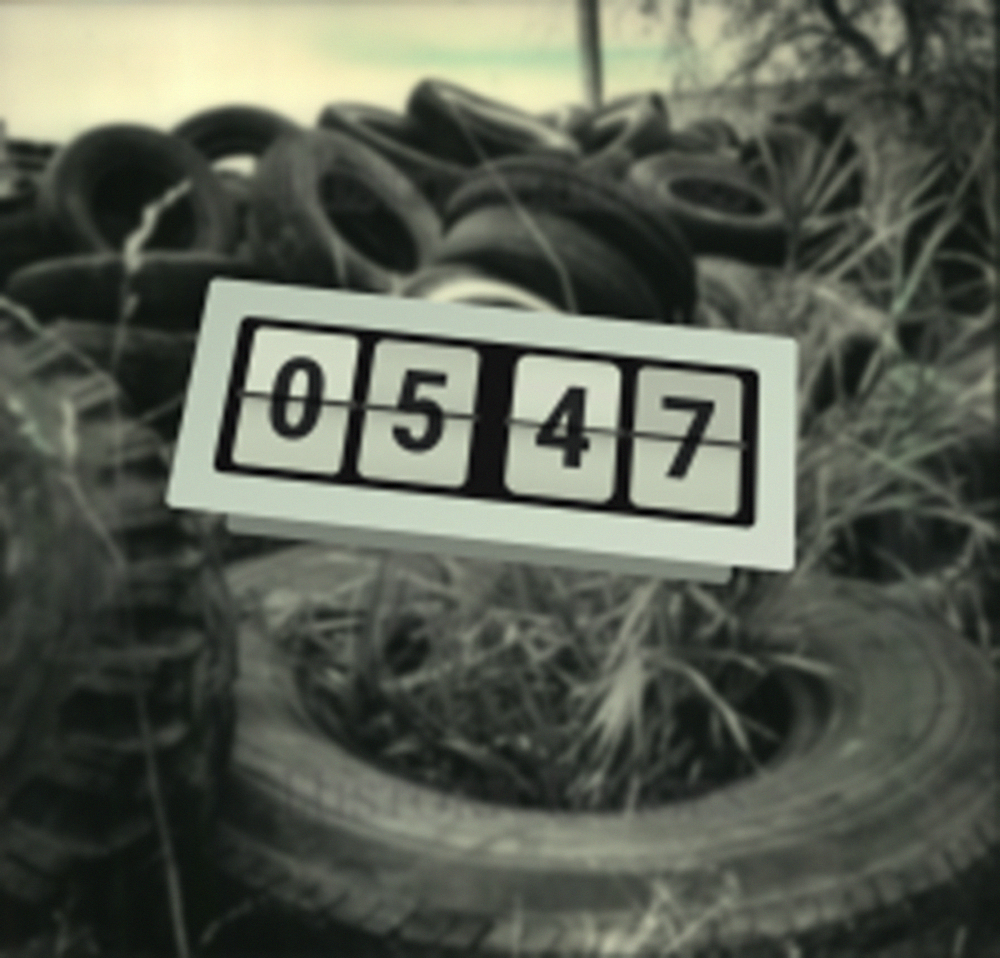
5 h 47 min
